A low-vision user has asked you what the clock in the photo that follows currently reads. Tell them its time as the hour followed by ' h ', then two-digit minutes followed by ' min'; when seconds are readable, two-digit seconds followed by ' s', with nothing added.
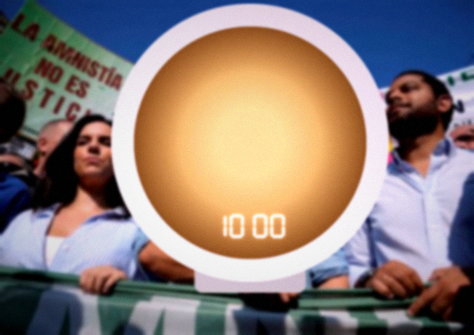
10 h 00 min
